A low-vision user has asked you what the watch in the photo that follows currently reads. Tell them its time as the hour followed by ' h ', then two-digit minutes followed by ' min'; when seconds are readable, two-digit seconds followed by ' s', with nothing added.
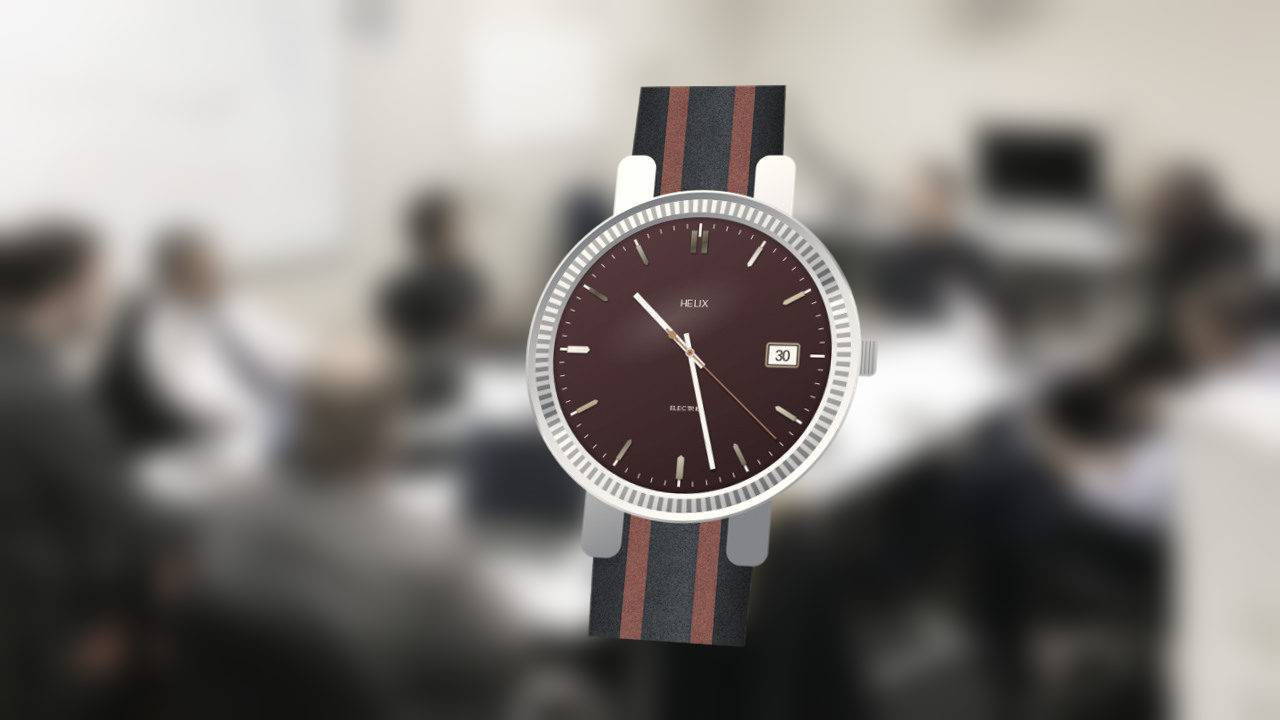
10 h 27 min 22 s
